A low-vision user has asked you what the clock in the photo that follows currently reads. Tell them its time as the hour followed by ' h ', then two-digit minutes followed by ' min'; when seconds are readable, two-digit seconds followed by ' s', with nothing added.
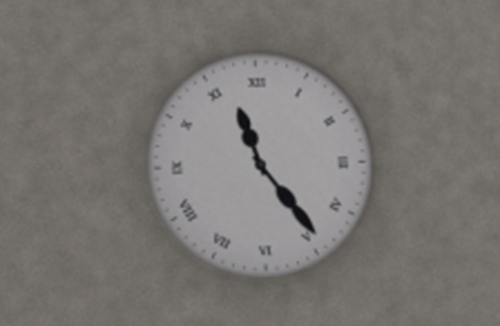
11 h 24 min
